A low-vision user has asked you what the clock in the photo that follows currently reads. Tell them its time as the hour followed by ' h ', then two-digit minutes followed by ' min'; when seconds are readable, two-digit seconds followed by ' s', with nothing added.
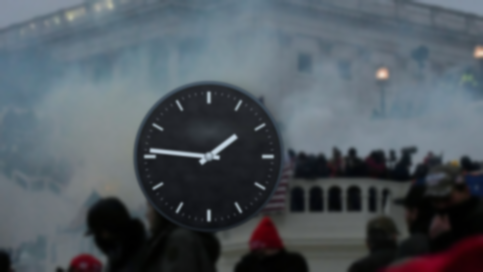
1 h 46 min
